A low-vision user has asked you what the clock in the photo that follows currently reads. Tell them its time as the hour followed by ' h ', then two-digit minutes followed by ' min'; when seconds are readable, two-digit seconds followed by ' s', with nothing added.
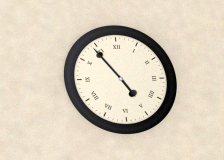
4 h 54 min
